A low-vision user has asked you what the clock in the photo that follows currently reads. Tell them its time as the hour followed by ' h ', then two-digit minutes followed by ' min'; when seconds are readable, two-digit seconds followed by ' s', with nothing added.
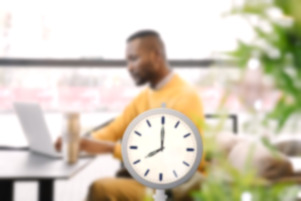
8 h 00 min
